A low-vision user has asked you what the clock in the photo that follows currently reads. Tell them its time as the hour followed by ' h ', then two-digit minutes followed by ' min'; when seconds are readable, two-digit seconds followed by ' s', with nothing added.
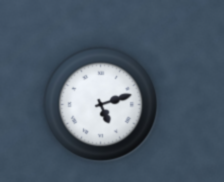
5 h 12 min
